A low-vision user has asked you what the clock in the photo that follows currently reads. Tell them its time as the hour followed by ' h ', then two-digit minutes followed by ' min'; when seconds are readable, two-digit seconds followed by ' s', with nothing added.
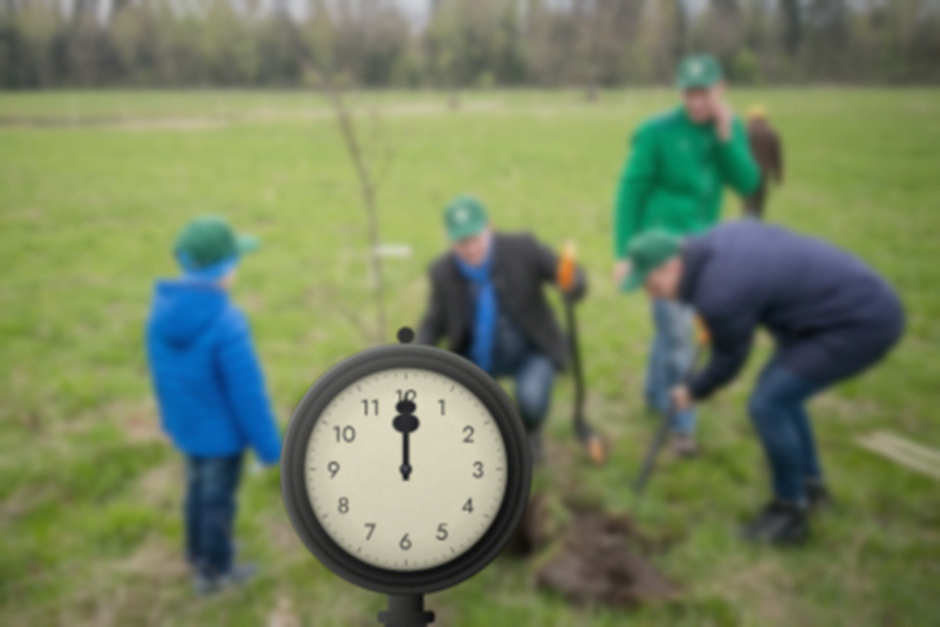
12 h 00 min
